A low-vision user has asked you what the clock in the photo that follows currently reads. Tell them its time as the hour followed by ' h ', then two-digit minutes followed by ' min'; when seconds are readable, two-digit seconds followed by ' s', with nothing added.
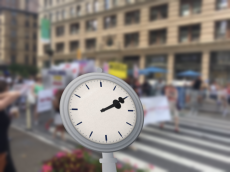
2 h 10 min
